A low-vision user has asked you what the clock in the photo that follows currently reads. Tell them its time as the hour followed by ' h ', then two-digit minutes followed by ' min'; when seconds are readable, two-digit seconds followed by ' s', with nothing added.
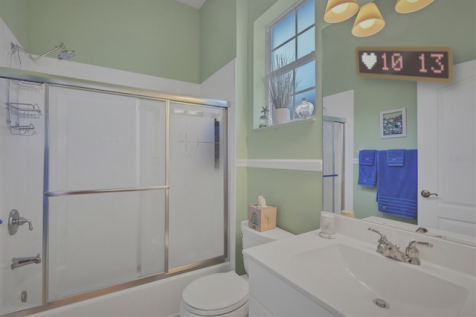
10 h 13 min
